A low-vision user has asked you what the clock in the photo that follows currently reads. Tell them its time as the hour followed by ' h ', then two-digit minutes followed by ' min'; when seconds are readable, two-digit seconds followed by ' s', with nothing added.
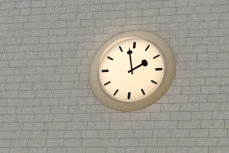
1 h 58 min
